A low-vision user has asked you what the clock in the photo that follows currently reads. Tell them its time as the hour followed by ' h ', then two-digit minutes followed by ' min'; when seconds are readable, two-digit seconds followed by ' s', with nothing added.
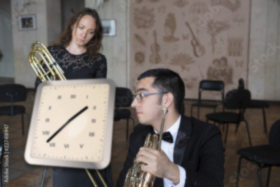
1 h 37 min
